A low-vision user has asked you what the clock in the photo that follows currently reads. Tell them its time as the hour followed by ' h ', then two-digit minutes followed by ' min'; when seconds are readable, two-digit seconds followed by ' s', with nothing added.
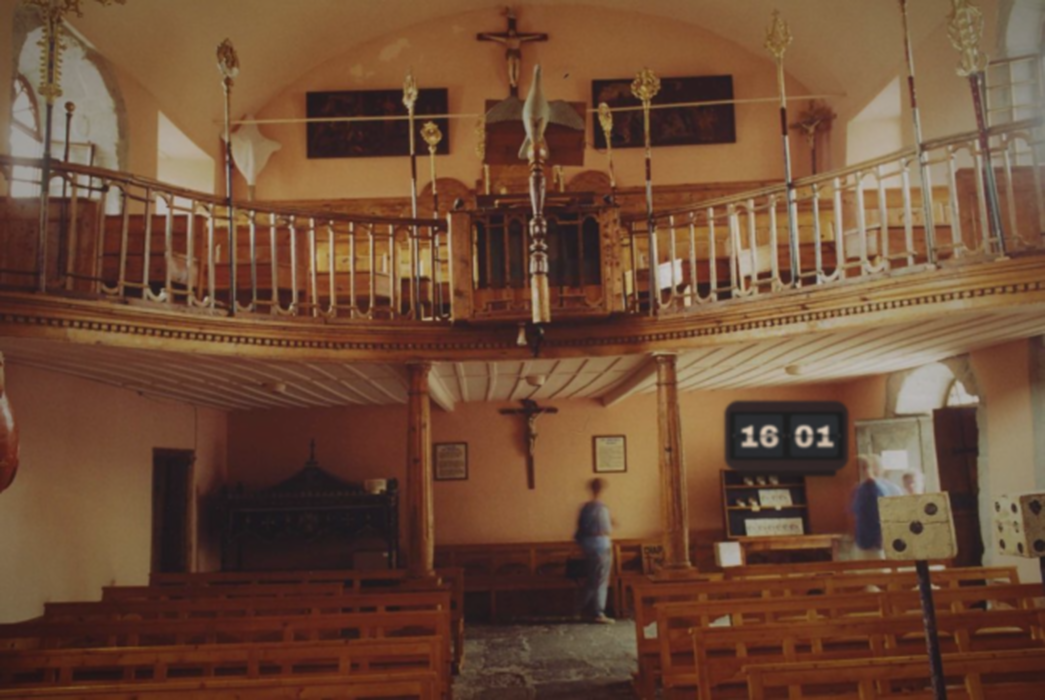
16 h 01 min
